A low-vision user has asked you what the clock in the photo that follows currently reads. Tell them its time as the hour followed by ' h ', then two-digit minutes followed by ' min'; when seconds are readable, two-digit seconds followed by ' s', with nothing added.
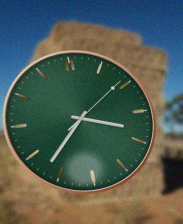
3 h 37 min 09 s
